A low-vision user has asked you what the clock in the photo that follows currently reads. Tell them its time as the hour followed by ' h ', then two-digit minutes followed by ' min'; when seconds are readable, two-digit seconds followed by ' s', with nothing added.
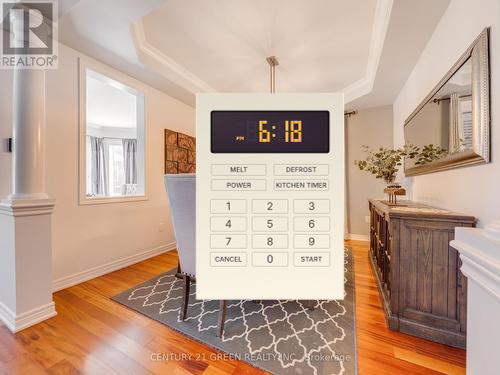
6 h 18 min
